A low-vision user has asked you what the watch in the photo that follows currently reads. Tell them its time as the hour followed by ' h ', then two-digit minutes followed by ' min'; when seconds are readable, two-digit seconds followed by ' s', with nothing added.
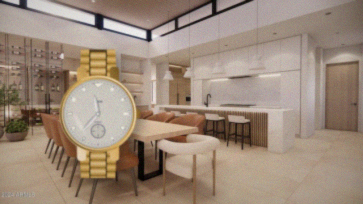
11 h 37 min
